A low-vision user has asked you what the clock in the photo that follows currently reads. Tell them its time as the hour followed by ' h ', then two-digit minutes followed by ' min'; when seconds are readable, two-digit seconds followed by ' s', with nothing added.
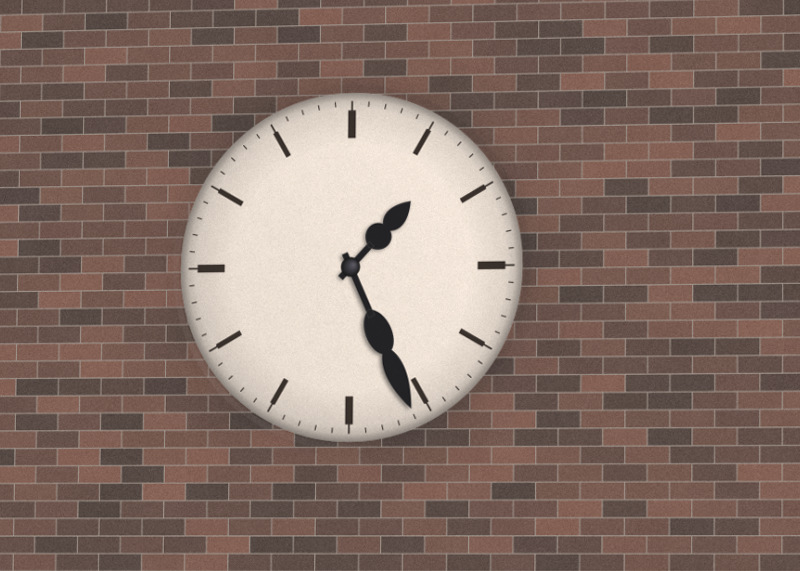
1 h 26 min
